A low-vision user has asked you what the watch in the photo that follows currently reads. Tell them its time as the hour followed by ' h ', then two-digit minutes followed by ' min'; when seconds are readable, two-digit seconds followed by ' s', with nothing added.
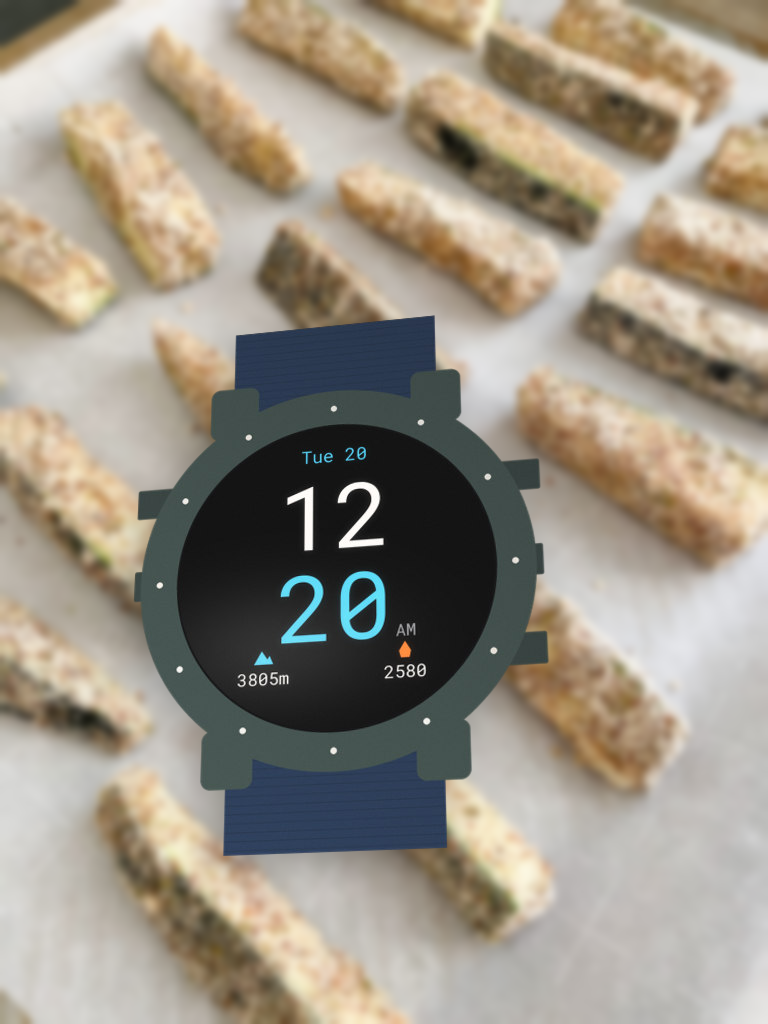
12 h 20 min
